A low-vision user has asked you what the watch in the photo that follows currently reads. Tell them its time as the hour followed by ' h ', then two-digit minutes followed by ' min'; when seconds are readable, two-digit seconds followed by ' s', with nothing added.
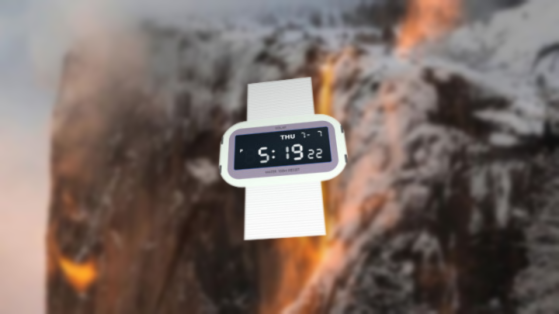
5 h 19 min 22 s
